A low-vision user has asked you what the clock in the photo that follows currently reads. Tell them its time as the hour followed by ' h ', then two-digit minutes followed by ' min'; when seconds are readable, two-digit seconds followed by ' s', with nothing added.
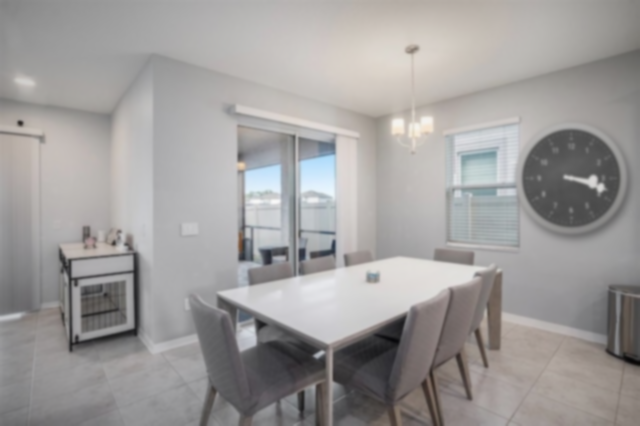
3 h 18 min
